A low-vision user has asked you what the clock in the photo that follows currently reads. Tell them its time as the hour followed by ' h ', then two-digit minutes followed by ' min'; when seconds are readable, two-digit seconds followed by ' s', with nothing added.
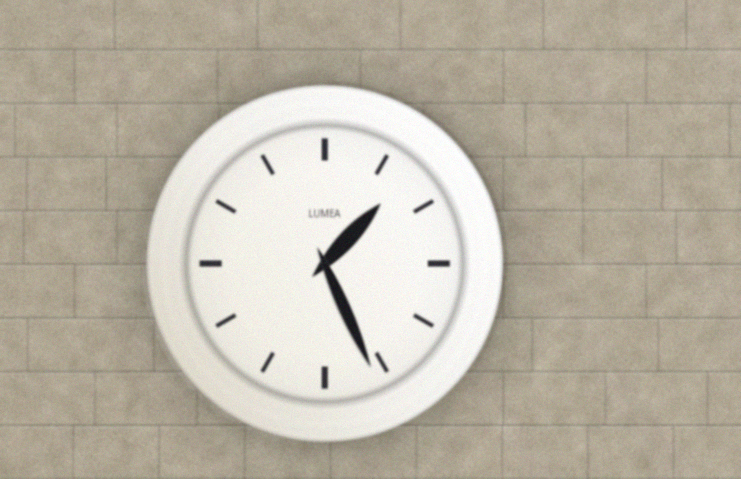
1 h 26 min
